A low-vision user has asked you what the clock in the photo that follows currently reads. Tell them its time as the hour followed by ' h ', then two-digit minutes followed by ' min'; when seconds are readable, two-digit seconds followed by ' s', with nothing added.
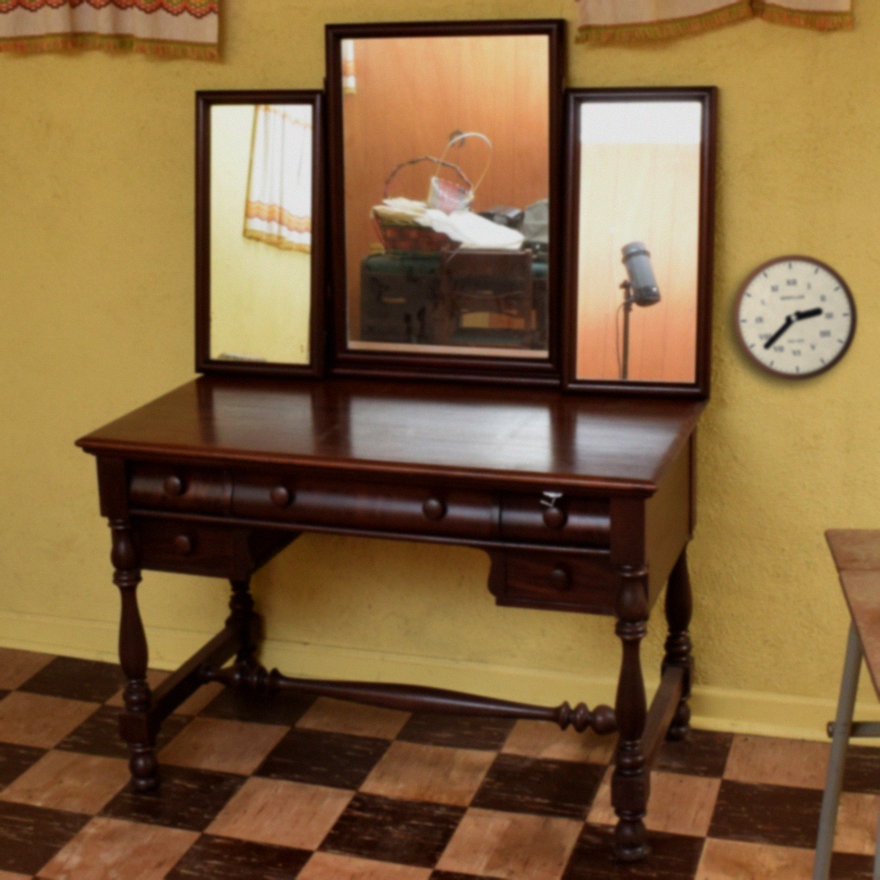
2 h 38 min
